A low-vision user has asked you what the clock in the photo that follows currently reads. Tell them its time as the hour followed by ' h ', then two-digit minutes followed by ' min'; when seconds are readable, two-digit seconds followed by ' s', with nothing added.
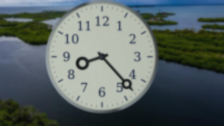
8 h 23 min
